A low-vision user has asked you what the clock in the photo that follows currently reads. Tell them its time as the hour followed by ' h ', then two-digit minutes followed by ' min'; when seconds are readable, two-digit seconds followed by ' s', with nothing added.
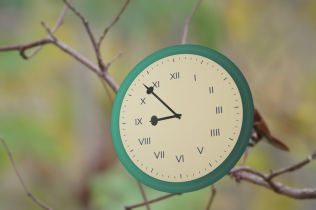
8 h 53 min
